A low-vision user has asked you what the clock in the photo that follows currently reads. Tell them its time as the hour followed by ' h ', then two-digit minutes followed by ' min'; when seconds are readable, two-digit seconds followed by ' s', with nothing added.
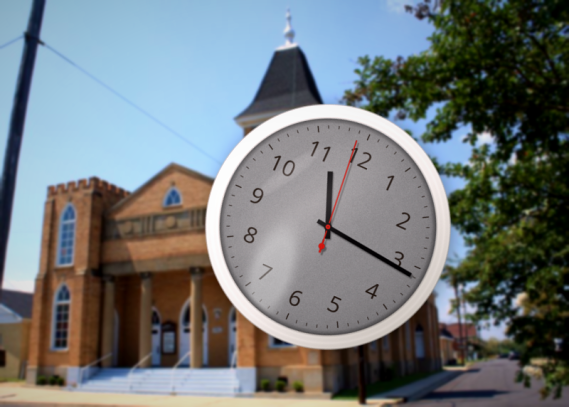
11 h 15 min 59 s
